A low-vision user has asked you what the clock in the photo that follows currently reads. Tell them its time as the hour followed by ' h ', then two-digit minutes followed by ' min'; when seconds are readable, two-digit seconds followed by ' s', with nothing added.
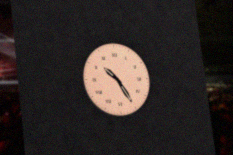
10 h 25 min
